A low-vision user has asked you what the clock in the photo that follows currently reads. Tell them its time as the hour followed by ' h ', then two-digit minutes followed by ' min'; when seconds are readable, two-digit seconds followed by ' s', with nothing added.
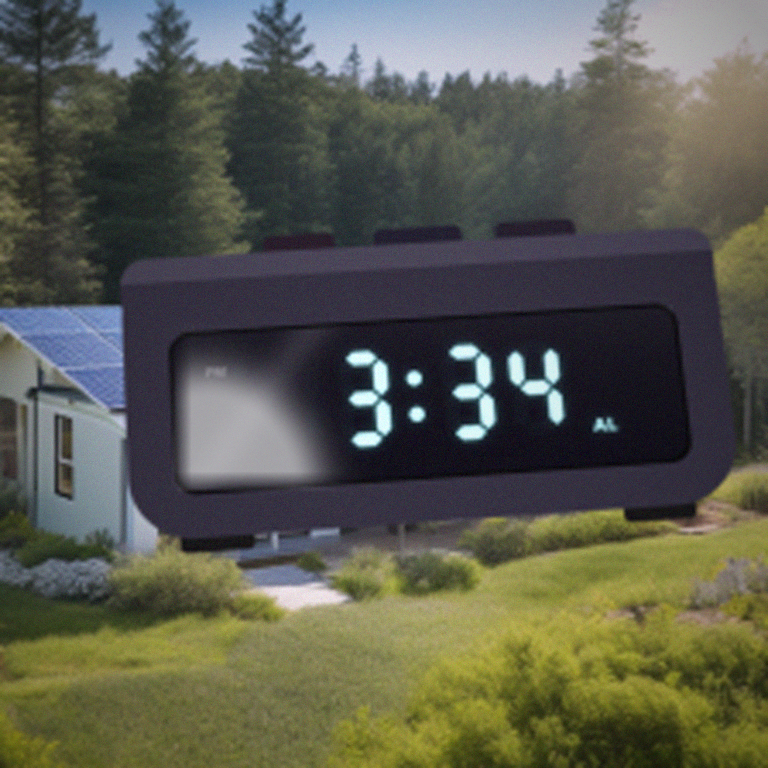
3 h 34 min
